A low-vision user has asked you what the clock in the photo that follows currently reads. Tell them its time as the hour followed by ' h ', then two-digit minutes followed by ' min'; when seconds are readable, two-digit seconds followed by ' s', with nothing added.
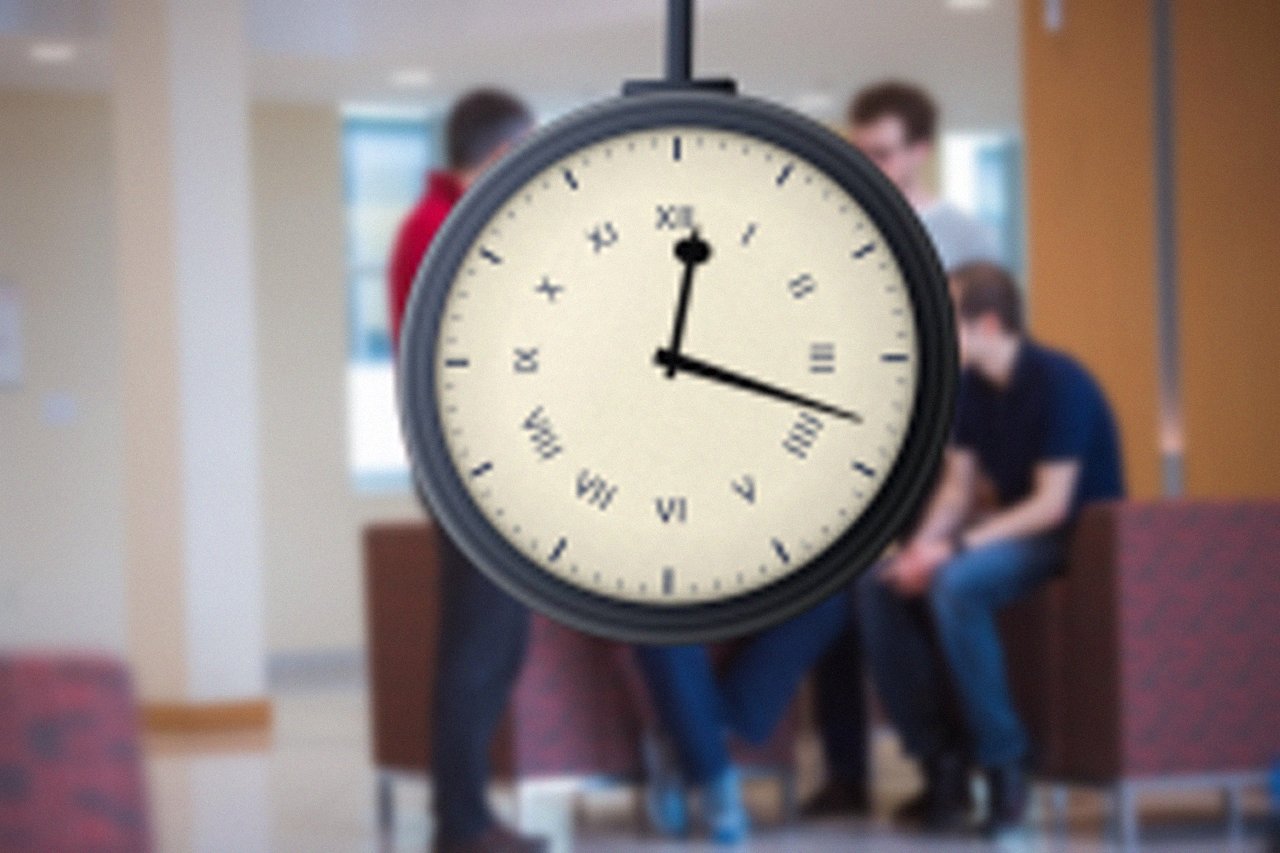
12 h 18 min
